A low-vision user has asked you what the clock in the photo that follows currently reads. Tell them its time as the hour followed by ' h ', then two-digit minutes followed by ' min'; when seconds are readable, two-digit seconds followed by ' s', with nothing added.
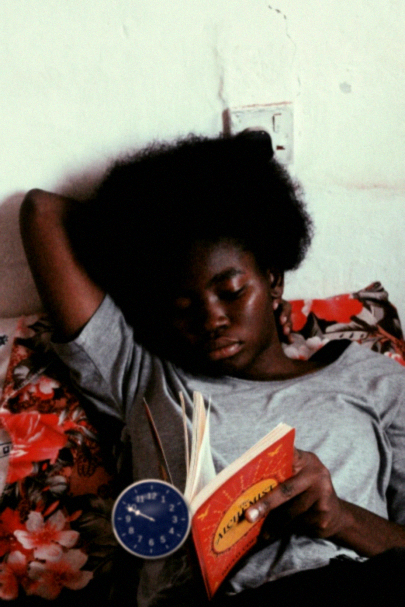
9 h 49 min
